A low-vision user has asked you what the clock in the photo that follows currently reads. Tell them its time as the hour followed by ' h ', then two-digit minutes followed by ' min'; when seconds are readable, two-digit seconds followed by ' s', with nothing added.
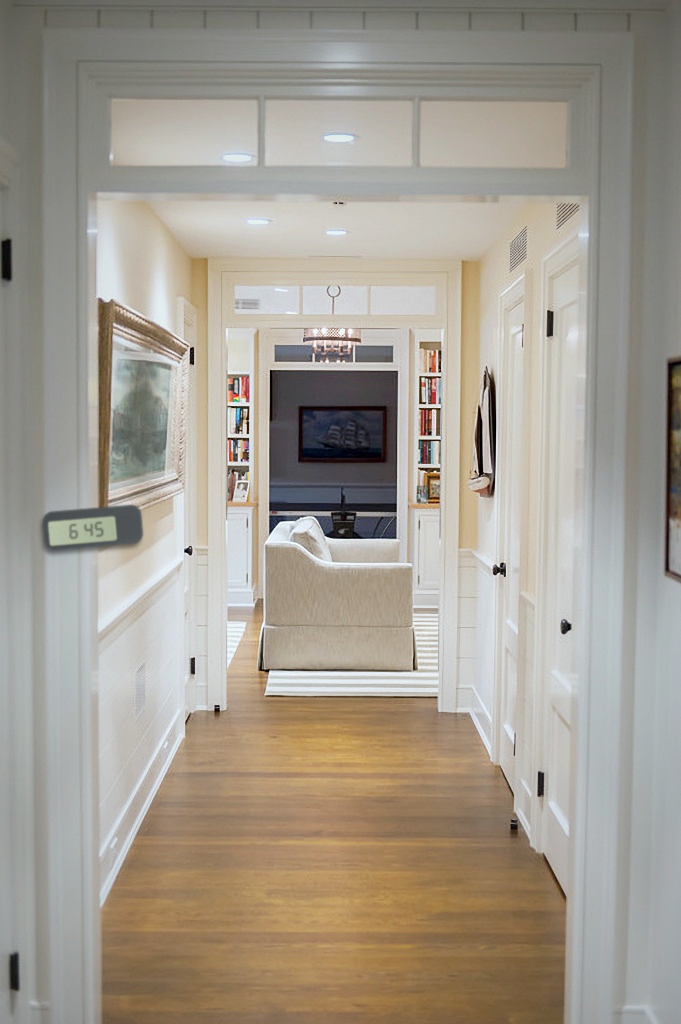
6 h 45 min
